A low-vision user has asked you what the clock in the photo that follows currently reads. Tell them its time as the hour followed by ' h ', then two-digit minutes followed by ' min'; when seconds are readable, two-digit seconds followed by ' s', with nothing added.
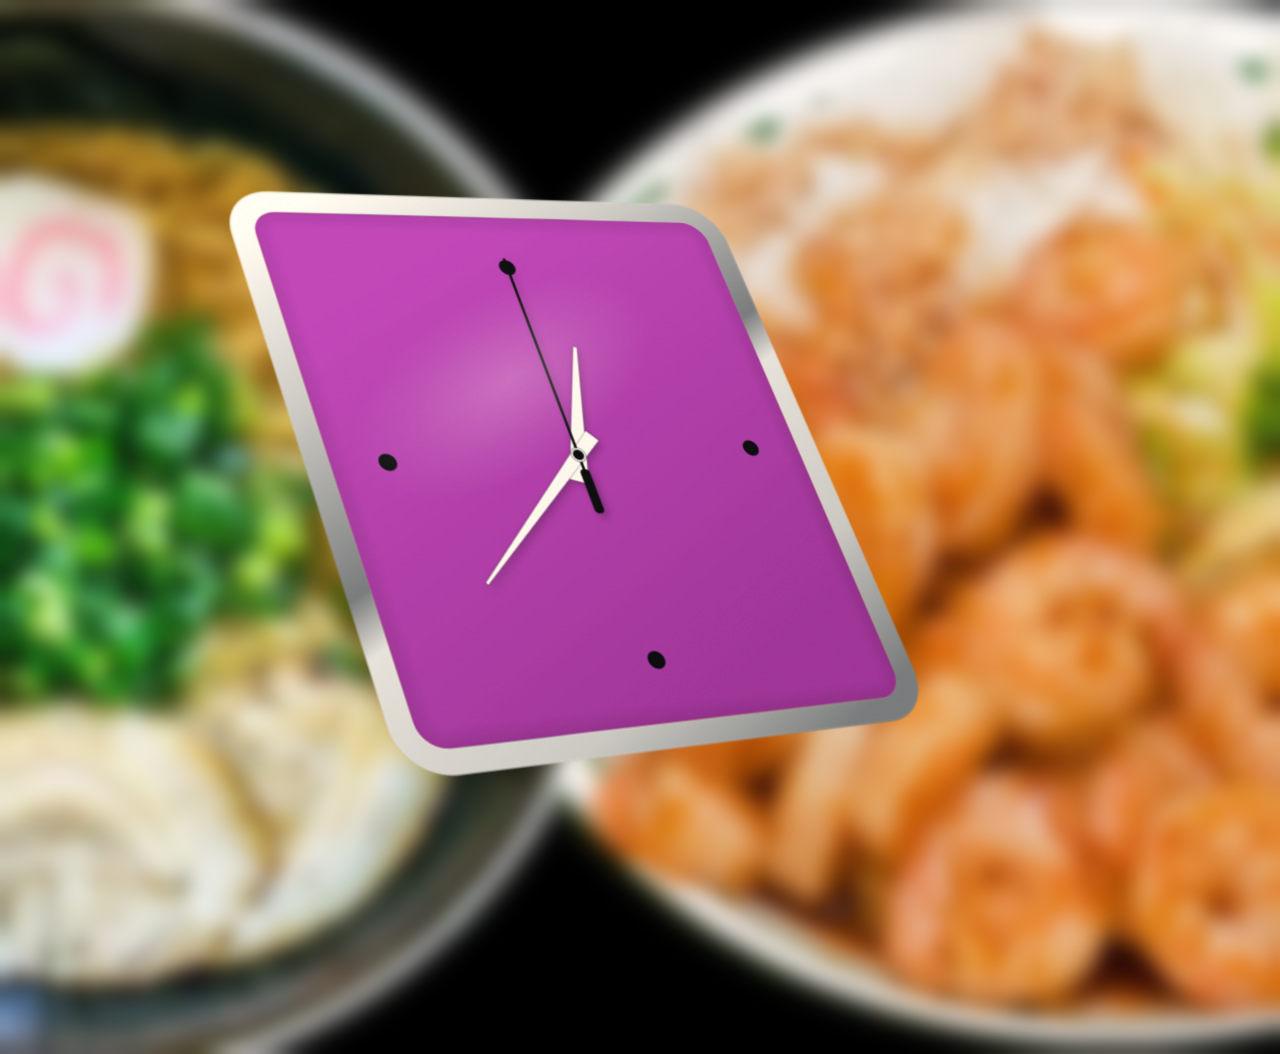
12 h 38 min 00 s
